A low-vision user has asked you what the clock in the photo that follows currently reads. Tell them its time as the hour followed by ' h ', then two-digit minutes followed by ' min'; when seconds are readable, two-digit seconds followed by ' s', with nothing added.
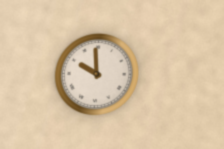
9 h 59 min
